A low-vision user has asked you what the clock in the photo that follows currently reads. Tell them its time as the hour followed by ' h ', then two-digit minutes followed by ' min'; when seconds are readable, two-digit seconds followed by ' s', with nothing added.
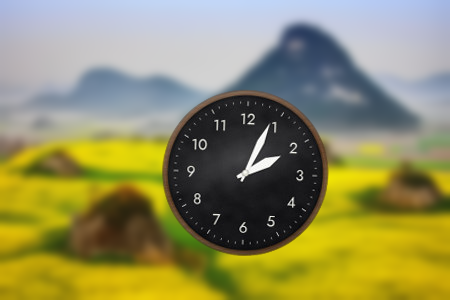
2 h 04 min
